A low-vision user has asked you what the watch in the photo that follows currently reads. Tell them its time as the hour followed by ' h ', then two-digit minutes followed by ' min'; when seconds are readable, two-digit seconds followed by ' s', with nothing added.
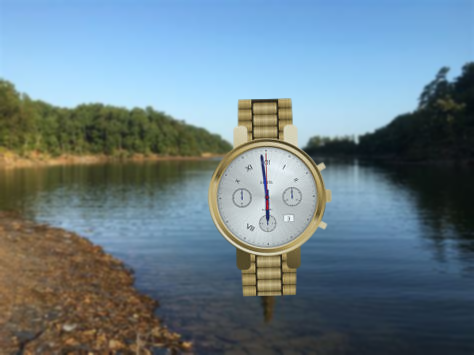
5 h 59 min
